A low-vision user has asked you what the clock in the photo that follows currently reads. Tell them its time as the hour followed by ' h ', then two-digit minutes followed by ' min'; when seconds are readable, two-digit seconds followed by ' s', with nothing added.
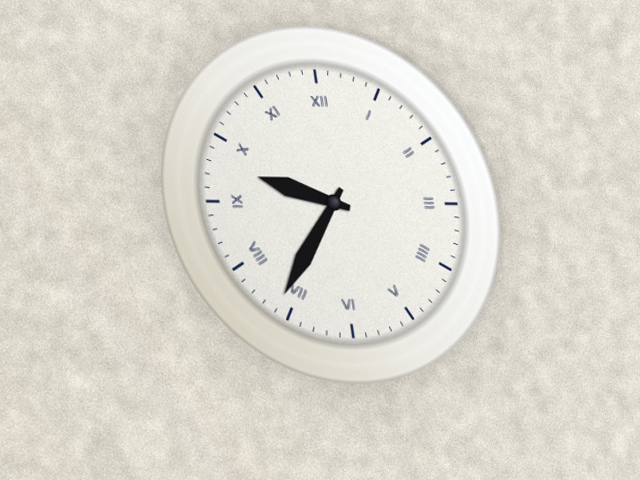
9 h 36 min
